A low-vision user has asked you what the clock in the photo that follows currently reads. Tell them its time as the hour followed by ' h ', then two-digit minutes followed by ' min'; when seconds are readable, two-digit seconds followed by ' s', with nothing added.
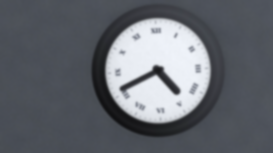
4 h 41 min
